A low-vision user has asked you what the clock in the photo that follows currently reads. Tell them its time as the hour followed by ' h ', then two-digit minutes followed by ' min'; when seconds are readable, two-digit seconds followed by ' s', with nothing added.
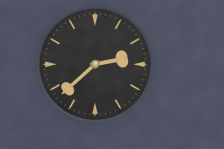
2 h 38 min
